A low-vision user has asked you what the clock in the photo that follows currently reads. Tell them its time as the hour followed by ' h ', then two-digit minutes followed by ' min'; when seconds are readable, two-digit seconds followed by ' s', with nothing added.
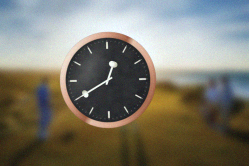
12 h 40 min
